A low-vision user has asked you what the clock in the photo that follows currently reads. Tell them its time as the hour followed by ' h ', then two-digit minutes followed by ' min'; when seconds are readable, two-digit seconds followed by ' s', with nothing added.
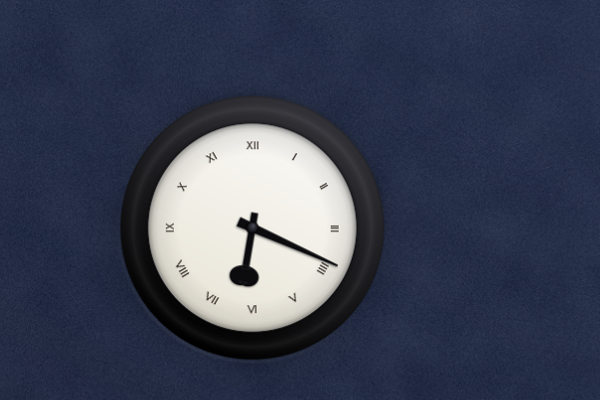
6 h 19 min
